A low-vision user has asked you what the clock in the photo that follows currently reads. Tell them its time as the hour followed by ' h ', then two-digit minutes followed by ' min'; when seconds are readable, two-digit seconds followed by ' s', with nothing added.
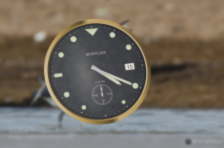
4 h 20 min
